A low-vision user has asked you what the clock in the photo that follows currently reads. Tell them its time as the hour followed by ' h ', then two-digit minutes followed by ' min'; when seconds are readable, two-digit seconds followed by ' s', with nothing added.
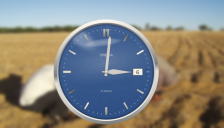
3 h 01 min
